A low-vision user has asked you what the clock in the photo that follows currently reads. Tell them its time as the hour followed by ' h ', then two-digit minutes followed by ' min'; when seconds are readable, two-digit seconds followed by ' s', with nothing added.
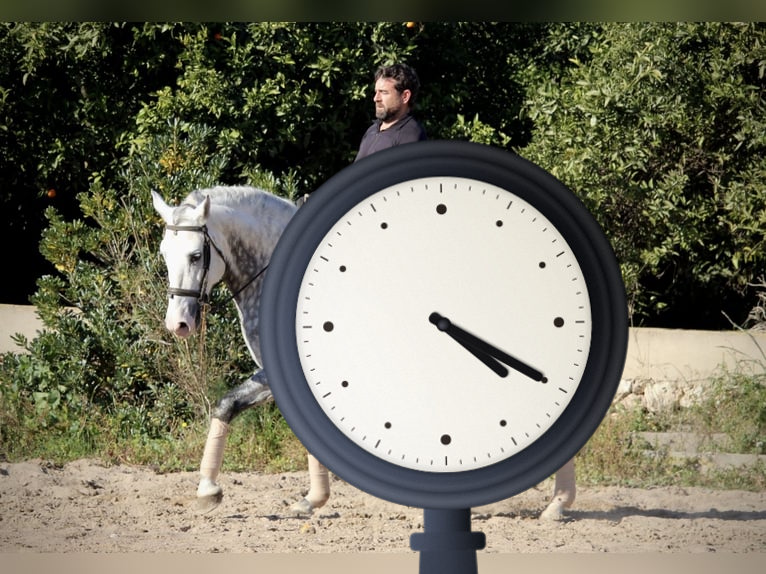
4 h 20 min
